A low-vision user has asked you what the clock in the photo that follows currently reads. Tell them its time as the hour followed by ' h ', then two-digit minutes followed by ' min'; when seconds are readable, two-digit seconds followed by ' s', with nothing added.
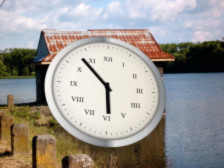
5 h 53 min
